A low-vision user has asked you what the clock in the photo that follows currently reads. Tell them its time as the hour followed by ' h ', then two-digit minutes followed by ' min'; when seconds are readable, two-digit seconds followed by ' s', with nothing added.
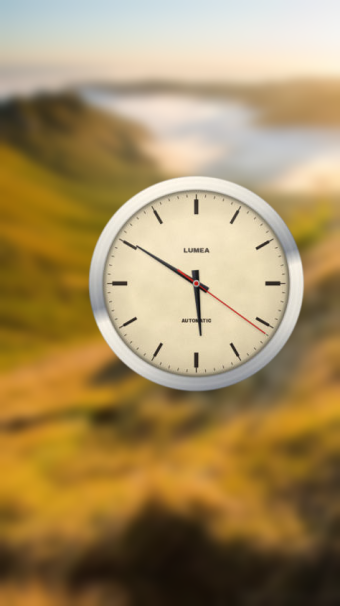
5 h 50 min 21 s
